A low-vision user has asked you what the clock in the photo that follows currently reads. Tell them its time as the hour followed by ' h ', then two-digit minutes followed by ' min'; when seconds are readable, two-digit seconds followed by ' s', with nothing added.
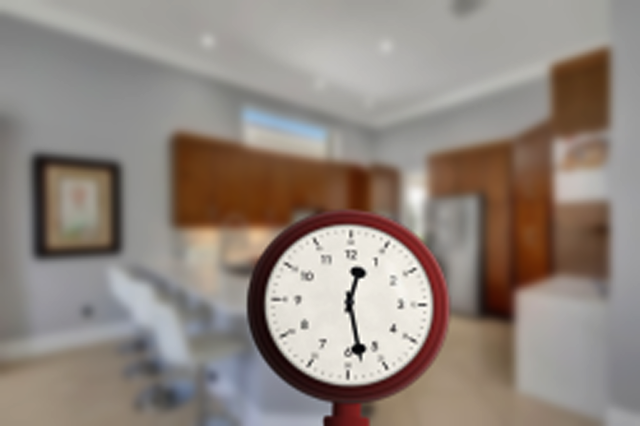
12 h 28 min
